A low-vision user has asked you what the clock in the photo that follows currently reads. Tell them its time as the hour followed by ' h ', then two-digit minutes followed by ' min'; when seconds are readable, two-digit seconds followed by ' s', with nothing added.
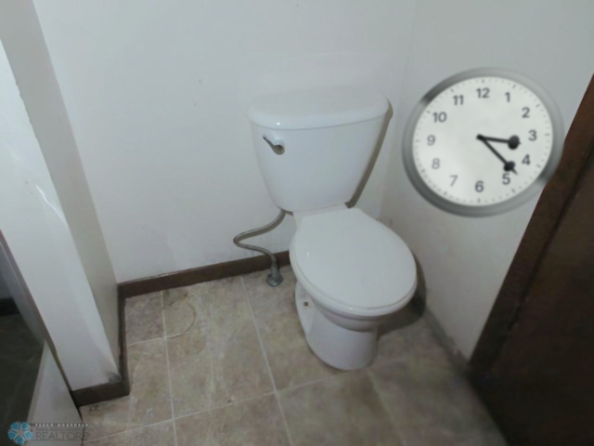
3 h 23 min
